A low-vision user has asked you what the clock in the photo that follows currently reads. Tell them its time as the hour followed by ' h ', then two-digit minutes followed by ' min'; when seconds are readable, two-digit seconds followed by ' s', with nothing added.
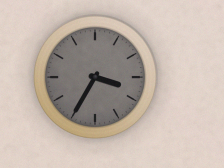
3 h 35 min
